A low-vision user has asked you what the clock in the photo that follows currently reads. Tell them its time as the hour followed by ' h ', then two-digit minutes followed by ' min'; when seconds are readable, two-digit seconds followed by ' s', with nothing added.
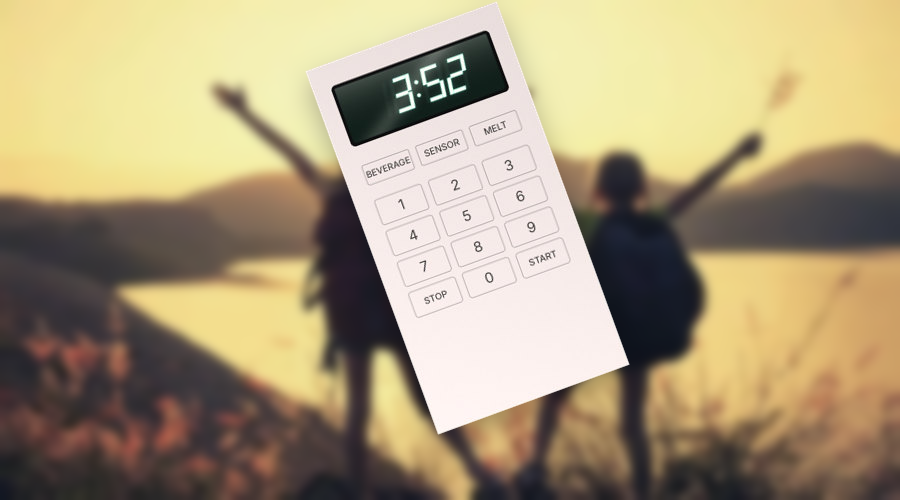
3 h 52 min
